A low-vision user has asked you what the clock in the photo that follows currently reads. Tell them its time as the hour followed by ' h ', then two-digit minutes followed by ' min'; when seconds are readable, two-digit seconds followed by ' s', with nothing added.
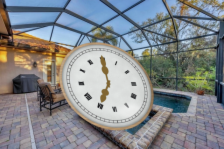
7 h 00 min
